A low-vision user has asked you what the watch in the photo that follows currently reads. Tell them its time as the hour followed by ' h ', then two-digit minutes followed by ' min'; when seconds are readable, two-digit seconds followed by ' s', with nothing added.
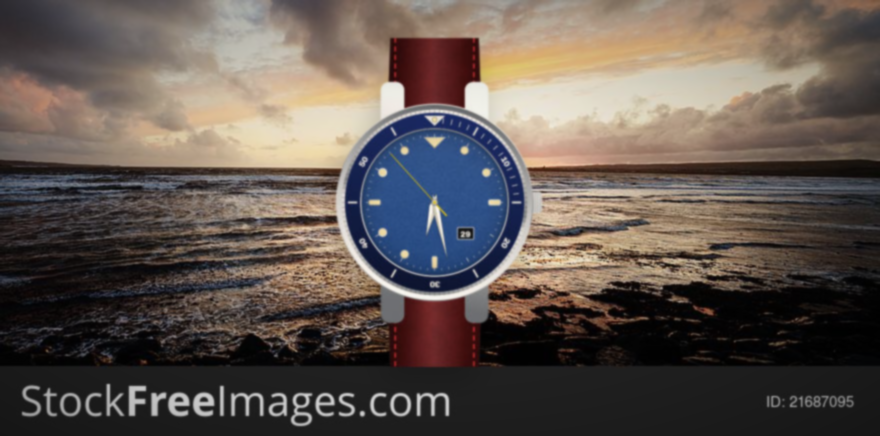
6 h 27 min 53 s
